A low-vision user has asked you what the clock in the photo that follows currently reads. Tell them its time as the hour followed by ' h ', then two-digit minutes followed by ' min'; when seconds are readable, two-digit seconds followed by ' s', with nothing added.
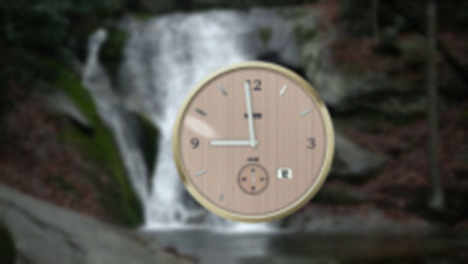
8 h 59 min
